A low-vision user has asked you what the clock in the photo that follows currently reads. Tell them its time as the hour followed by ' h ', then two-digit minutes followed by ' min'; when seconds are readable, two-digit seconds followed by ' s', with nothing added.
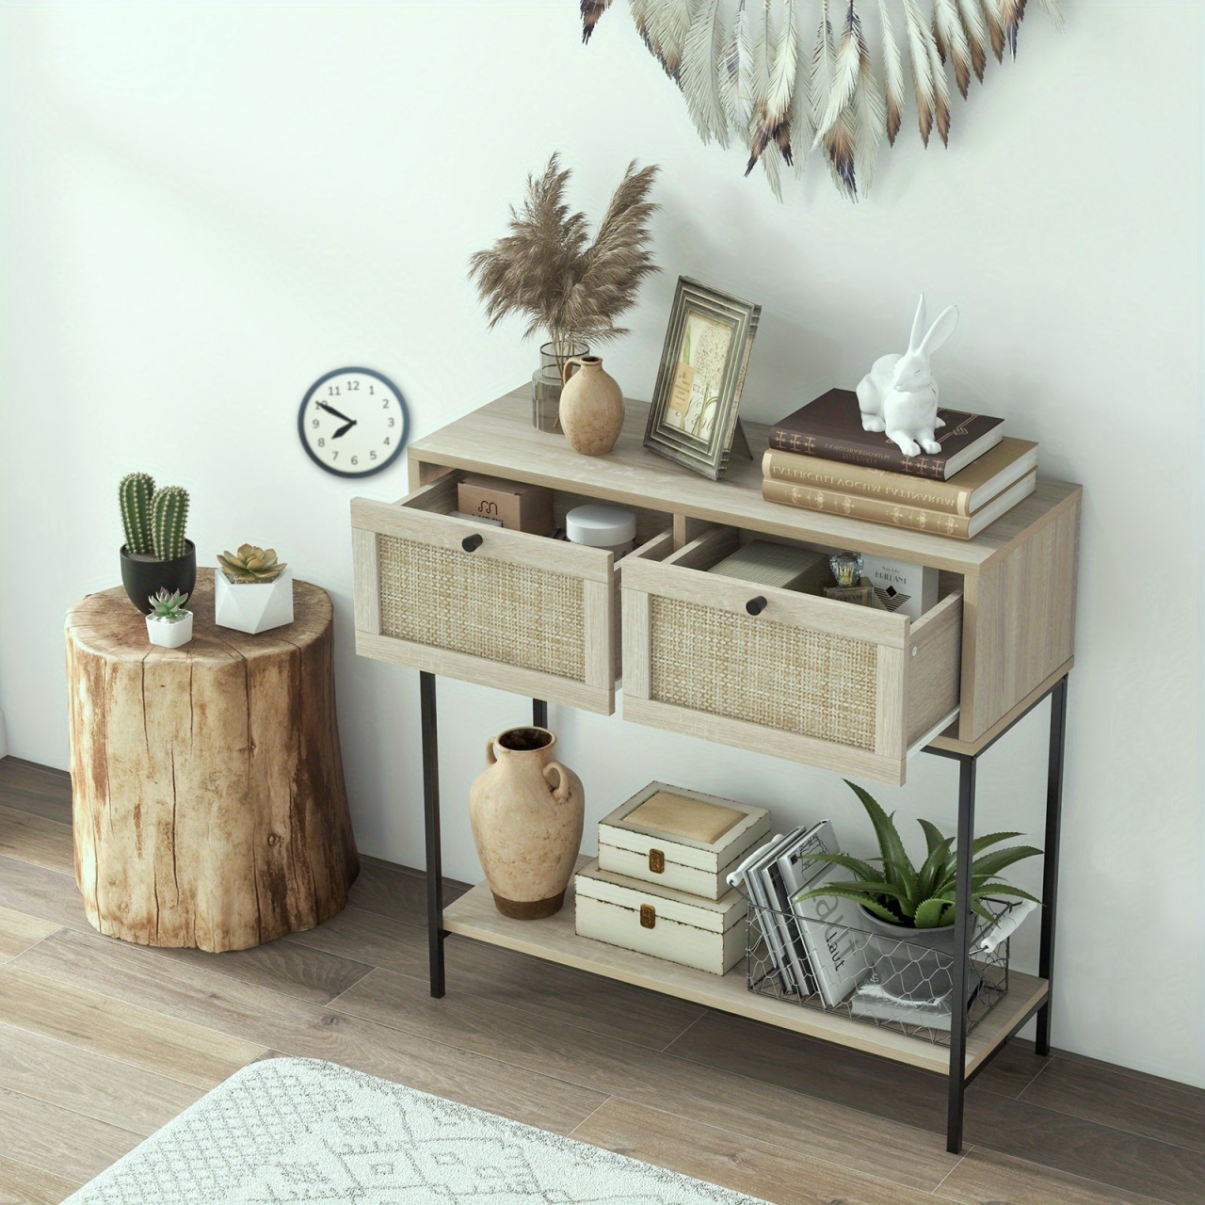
7 h 50 min
